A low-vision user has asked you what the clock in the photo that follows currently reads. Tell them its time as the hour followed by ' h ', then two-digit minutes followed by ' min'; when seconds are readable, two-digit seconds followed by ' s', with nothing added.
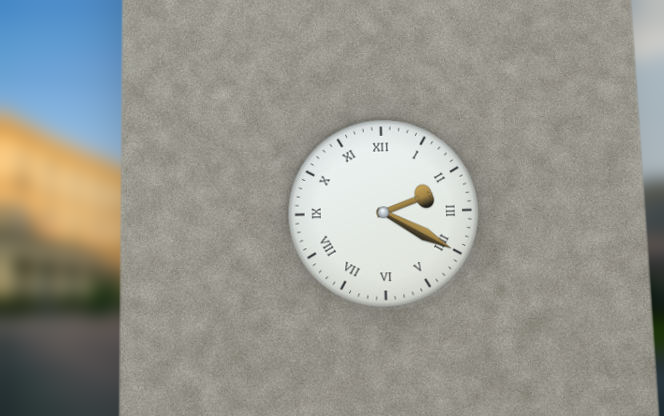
2 h 20 min
